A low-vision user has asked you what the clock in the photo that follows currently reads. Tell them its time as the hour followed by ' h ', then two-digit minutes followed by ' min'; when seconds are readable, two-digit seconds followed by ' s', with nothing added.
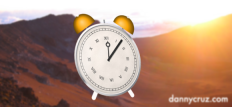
12 h 07 min
